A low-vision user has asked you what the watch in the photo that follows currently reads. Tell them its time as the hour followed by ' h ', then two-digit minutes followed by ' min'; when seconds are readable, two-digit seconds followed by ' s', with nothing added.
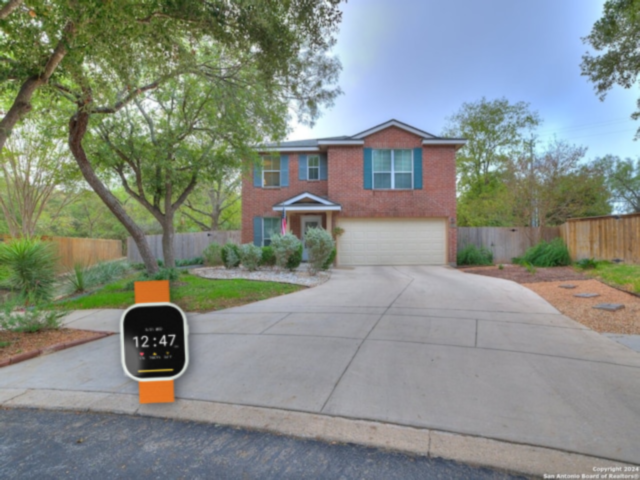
12 h 47 min
